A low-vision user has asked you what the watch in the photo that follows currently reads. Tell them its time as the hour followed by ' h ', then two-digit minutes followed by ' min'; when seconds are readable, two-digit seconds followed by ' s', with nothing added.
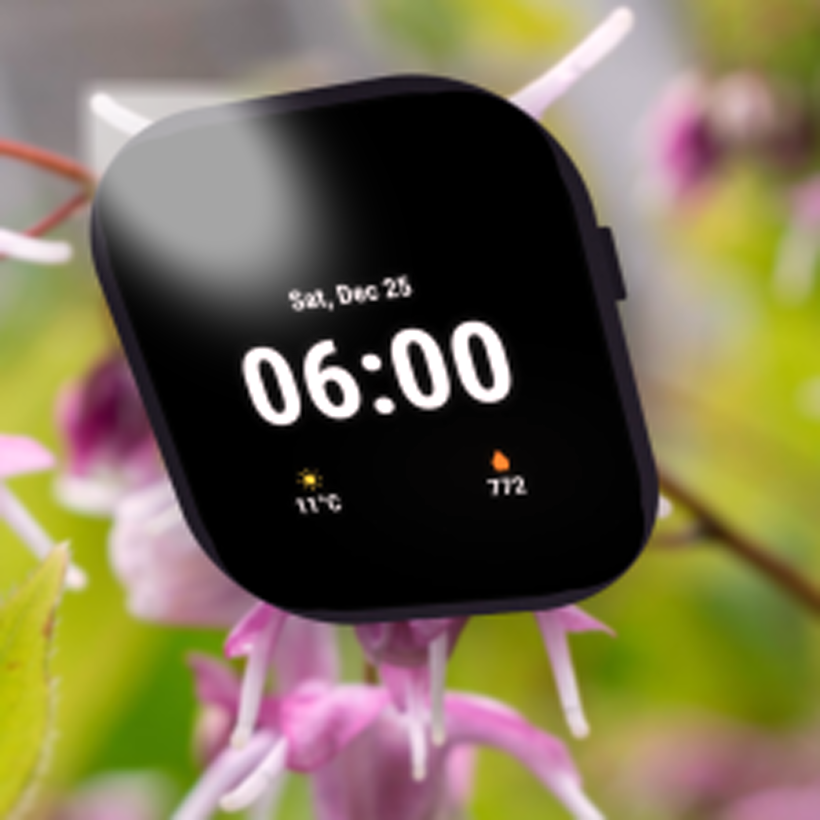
6 h 00 min
